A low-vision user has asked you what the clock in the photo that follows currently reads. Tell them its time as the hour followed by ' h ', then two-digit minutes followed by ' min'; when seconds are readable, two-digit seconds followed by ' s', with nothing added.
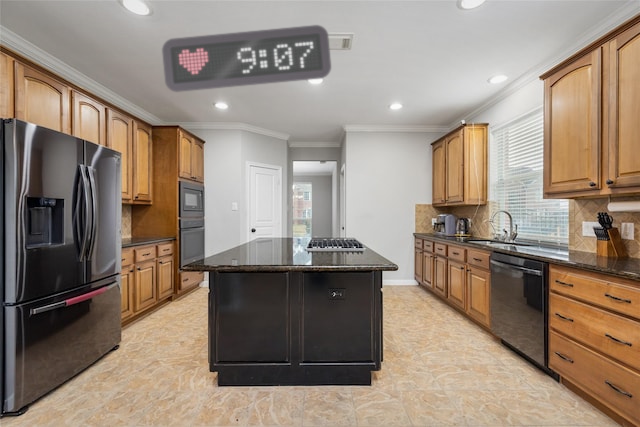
9 h 07 min
